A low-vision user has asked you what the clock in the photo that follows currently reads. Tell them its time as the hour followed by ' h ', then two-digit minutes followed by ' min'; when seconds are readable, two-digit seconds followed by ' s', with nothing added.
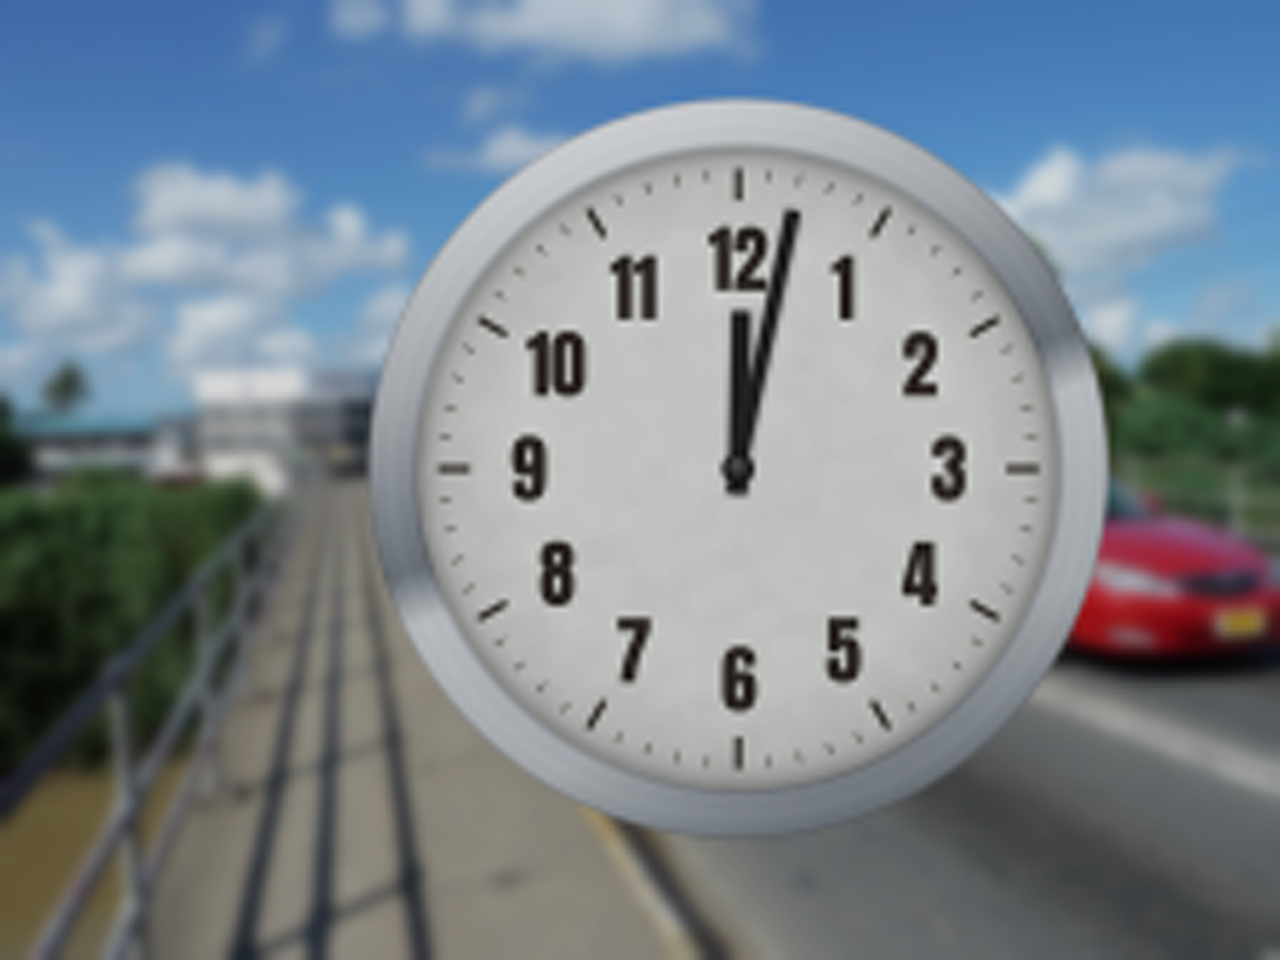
12 h 02 min
